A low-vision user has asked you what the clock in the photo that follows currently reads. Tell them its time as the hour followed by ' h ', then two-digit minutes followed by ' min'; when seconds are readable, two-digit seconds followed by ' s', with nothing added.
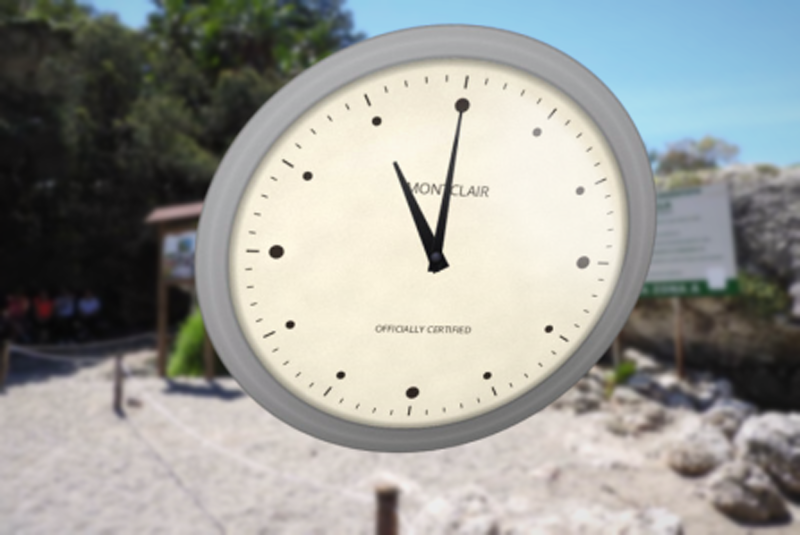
11 h 00 min
